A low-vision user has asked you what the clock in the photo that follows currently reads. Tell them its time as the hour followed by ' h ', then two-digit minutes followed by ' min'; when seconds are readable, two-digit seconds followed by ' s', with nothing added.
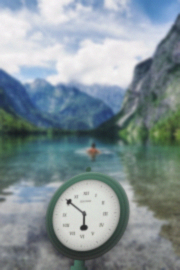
5 h 51 min
